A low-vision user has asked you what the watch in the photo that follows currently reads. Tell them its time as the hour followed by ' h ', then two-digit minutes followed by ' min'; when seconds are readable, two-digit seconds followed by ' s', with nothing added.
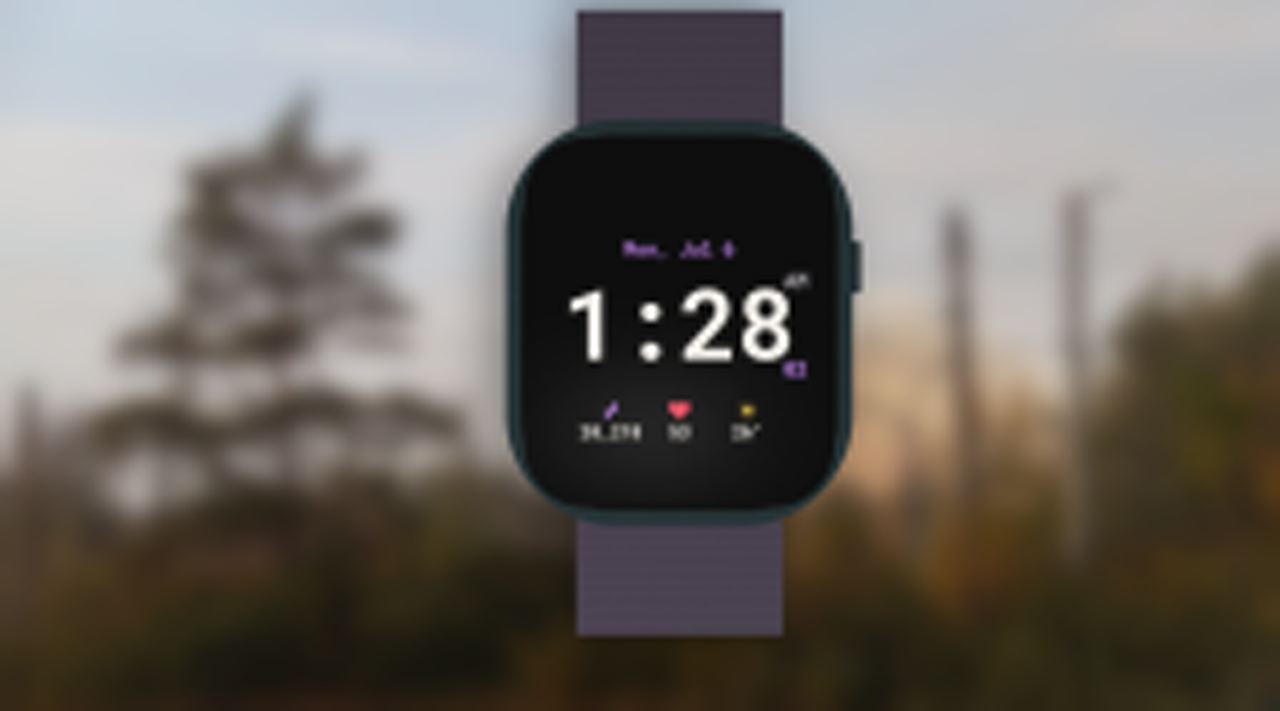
1 h 28 min
